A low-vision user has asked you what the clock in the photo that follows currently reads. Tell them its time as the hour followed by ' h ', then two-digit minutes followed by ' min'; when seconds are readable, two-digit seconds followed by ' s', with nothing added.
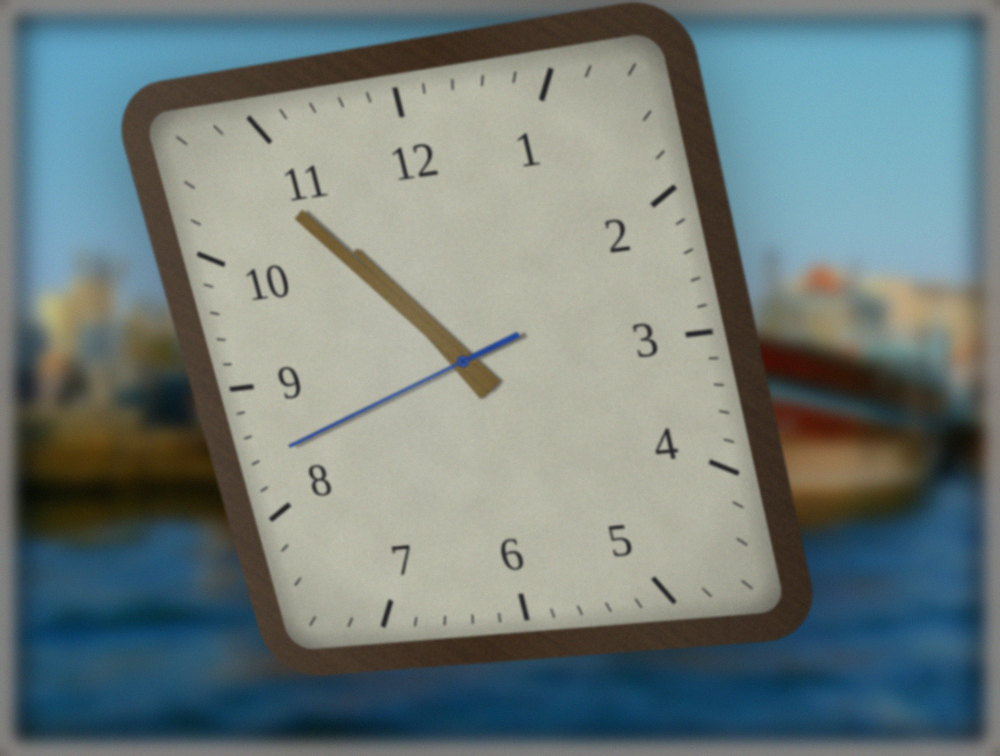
10 h 53 min 42 s
